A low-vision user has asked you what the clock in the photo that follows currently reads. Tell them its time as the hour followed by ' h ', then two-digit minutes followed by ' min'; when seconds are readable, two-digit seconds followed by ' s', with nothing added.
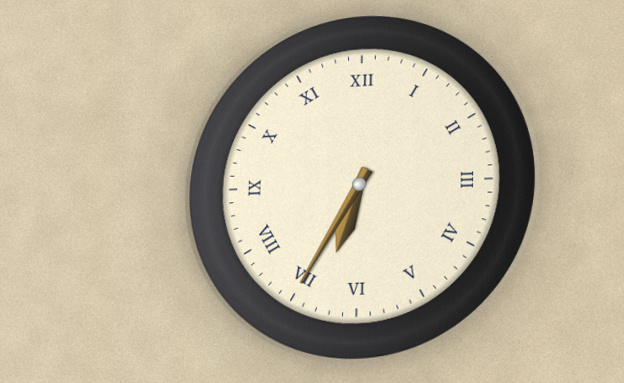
6 h 35 min
